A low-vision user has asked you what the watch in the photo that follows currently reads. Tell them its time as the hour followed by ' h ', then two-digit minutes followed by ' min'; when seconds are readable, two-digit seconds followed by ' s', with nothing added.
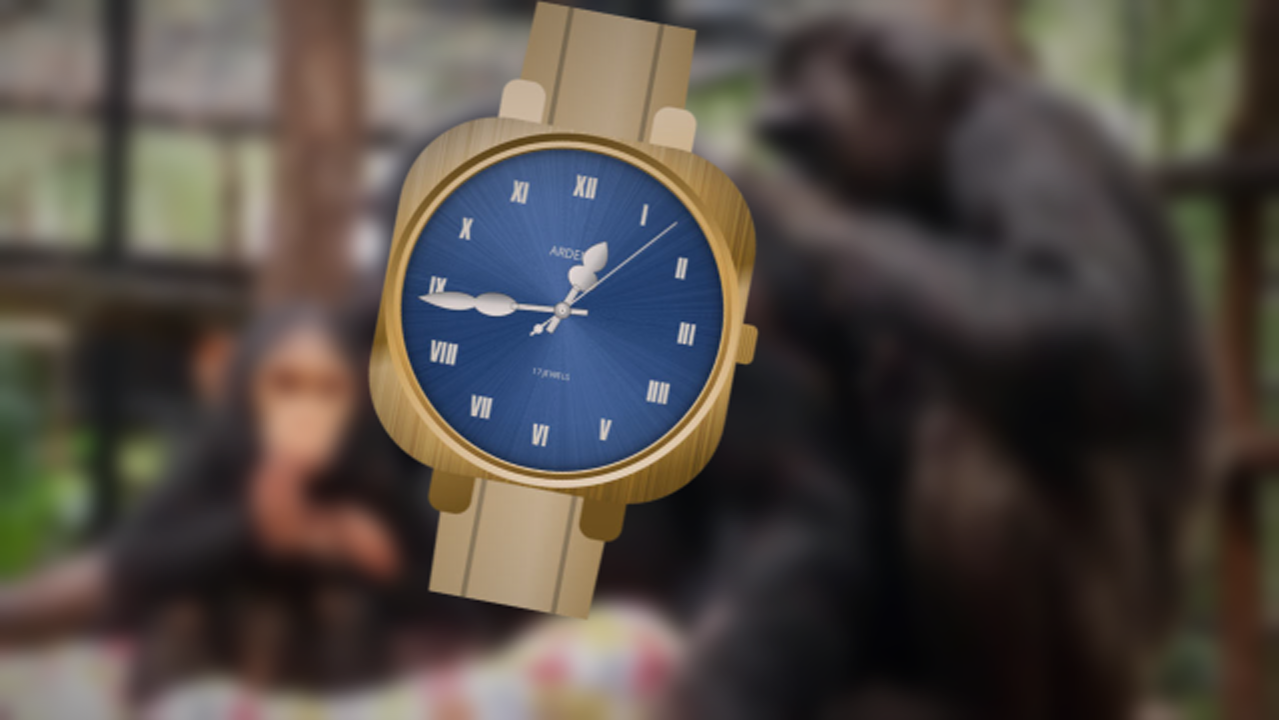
12 h 44 min 07 s
